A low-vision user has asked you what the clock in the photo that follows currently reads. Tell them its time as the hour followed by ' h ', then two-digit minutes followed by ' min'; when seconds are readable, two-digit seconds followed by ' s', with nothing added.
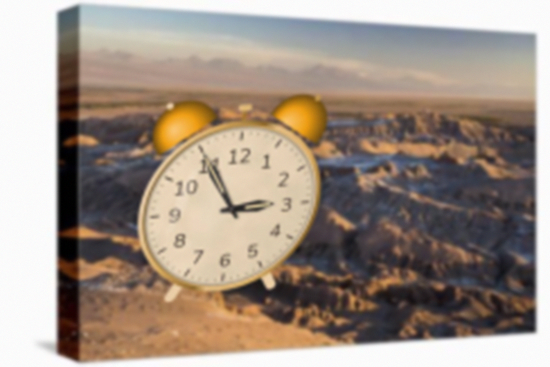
2 h 55 min
